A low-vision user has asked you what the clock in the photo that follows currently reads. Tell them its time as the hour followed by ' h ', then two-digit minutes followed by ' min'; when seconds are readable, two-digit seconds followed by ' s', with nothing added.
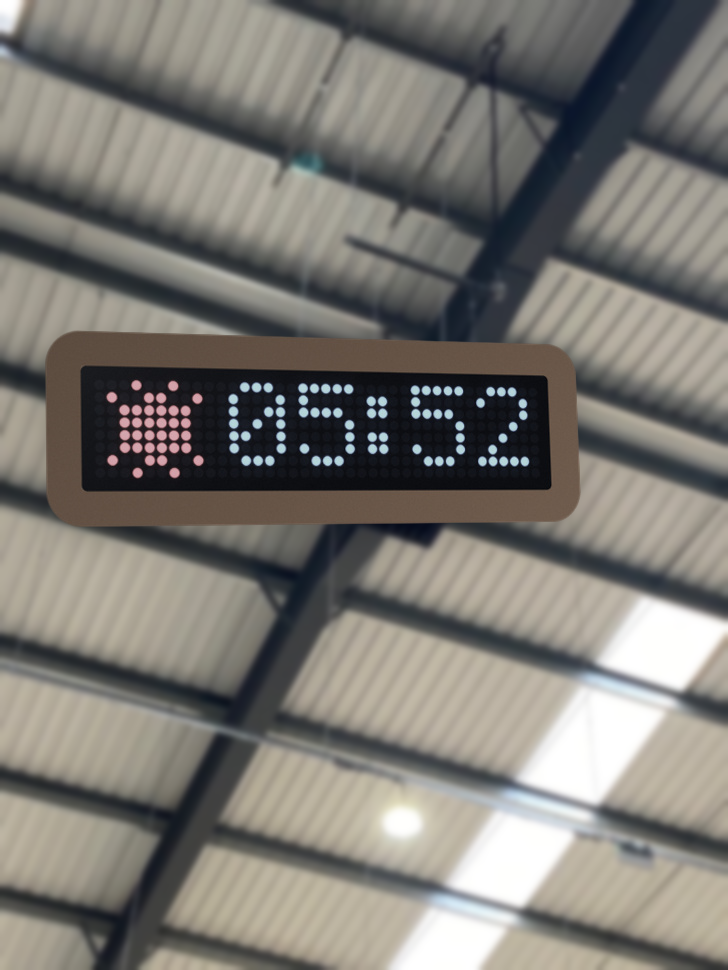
5 h 52 min
